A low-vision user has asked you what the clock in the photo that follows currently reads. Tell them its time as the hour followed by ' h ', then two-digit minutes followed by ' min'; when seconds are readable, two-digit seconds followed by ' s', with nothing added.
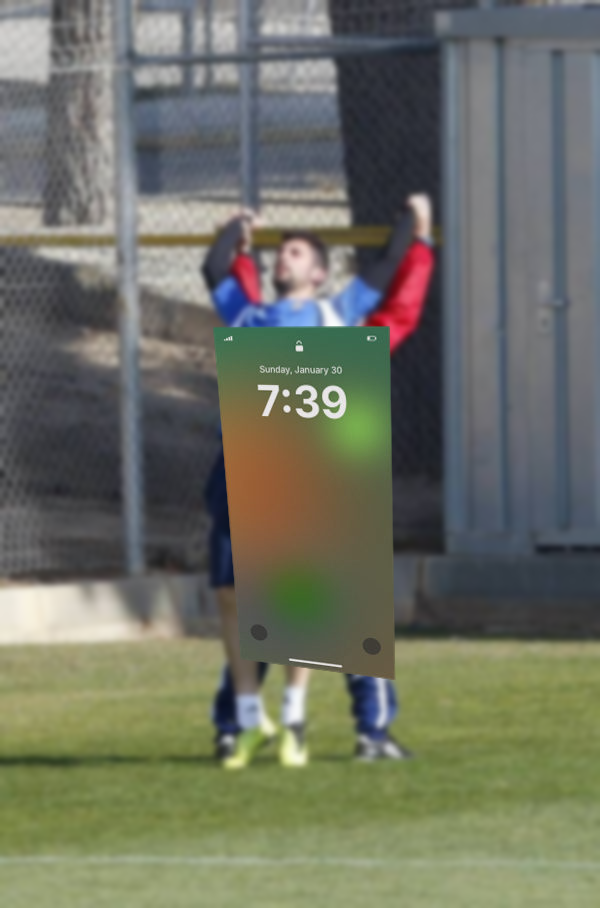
7 h 39 min
